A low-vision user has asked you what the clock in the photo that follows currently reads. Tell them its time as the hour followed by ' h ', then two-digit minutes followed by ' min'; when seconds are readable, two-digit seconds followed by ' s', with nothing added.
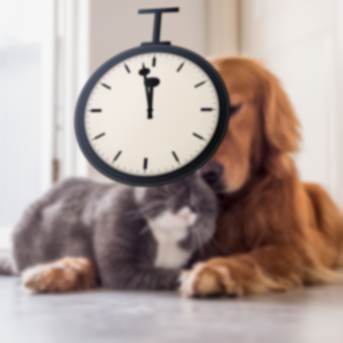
11 h 58 min
